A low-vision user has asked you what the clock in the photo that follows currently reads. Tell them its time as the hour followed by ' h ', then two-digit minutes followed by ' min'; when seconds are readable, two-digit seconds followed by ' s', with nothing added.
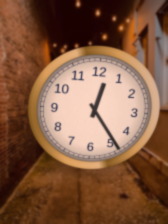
12 h 24 min
